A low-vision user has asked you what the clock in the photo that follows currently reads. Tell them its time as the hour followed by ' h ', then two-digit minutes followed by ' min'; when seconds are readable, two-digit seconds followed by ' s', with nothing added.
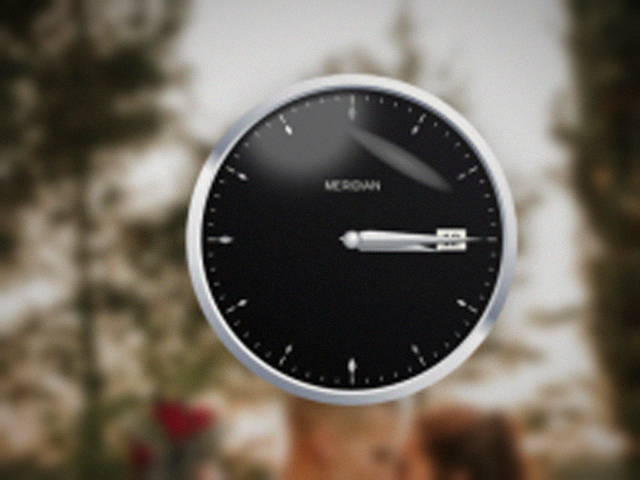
3 h 15 min
